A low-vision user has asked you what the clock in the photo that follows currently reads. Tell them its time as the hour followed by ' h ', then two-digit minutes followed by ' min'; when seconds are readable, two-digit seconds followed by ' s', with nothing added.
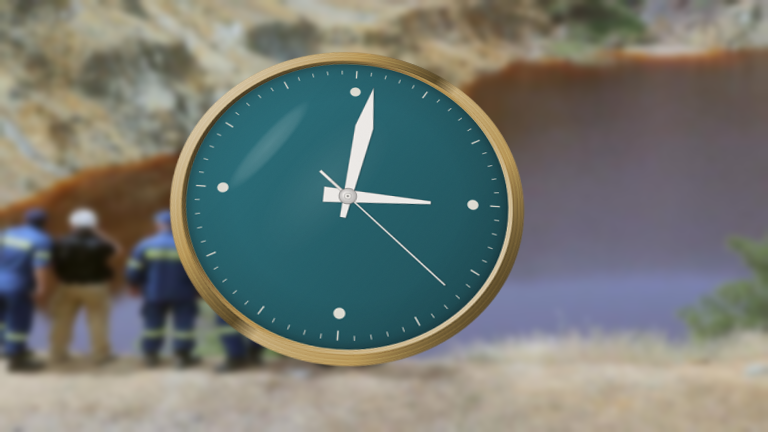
3 h 01 min 22 s
